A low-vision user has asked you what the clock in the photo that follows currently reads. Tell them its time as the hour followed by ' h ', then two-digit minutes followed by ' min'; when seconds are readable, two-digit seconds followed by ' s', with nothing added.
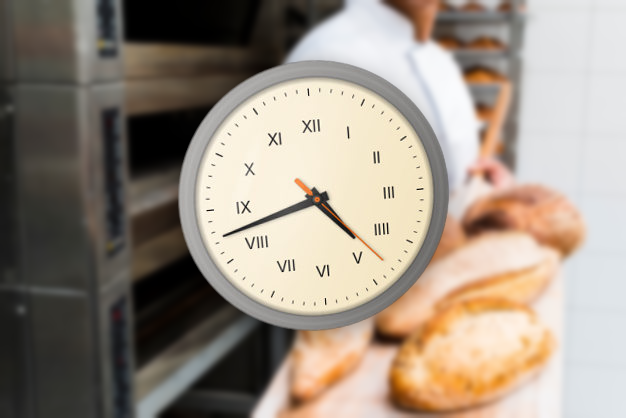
4 h 42 min 23 s
